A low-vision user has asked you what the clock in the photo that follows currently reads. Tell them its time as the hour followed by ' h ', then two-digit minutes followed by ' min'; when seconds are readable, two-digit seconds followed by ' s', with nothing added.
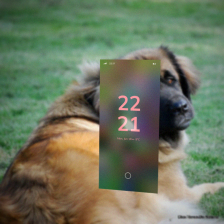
22 h 21 min
